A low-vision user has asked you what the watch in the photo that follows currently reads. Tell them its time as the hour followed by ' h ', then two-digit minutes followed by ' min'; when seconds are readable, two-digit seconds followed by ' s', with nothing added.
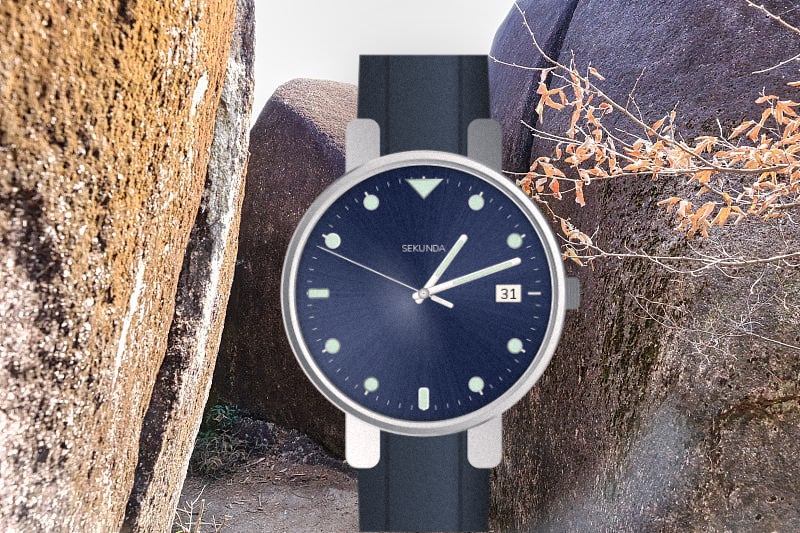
1 h 11 min 49 s
